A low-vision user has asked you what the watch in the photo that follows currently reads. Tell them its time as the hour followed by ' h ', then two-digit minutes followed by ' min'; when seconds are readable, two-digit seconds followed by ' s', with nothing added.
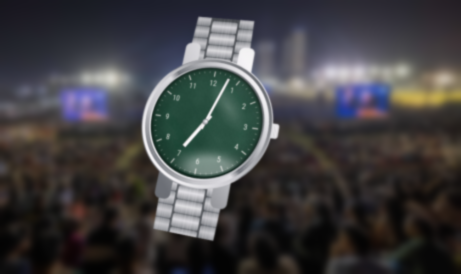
7 h 03 min
